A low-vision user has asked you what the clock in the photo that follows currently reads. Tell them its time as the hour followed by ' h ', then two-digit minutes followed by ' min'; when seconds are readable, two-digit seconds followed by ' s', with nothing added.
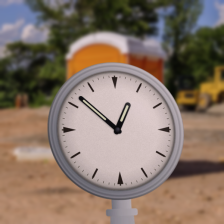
12 h 52 min
